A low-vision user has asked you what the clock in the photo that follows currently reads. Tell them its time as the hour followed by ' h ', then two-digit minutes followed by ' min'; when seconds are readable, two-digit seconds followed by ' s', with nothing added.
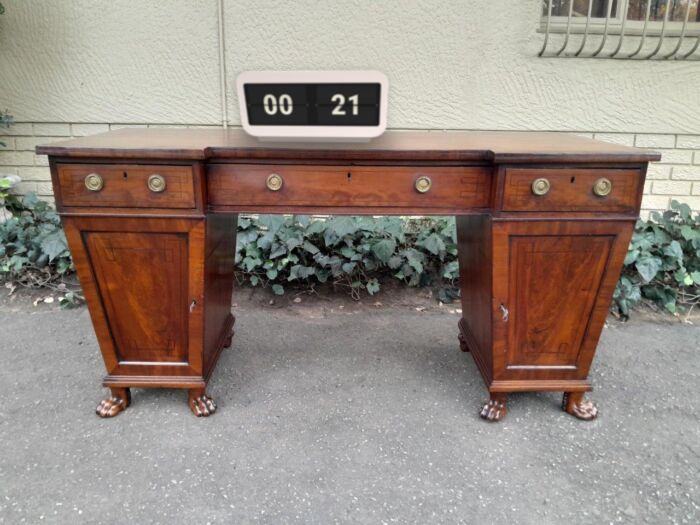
0 h 21 min
